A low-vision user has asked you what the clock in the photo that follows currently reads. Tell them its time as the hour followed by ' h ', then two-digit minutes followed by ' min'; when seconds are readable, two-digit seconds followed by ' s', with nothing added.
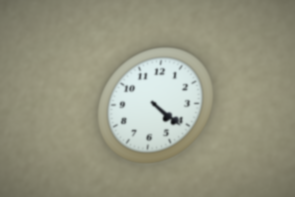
4 h 21 min
